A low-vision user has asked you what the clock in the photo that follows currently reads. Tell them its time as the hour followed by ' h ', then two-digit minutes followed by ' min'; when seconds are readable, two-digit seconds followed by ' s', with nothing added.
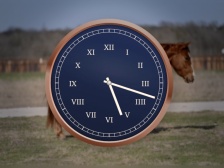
5 h 18 min
